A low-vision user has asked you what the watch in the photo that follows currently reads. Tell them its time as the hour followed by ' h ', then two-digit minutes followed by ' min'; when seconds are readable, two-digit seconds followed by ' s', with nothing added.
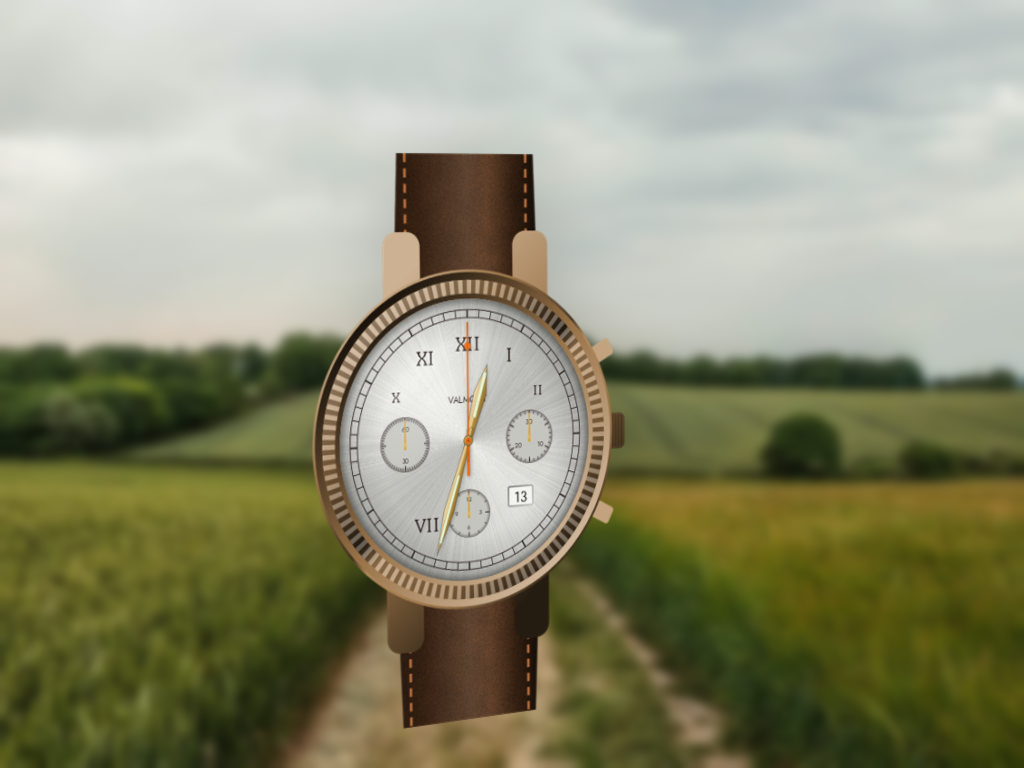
12 h 33 min
